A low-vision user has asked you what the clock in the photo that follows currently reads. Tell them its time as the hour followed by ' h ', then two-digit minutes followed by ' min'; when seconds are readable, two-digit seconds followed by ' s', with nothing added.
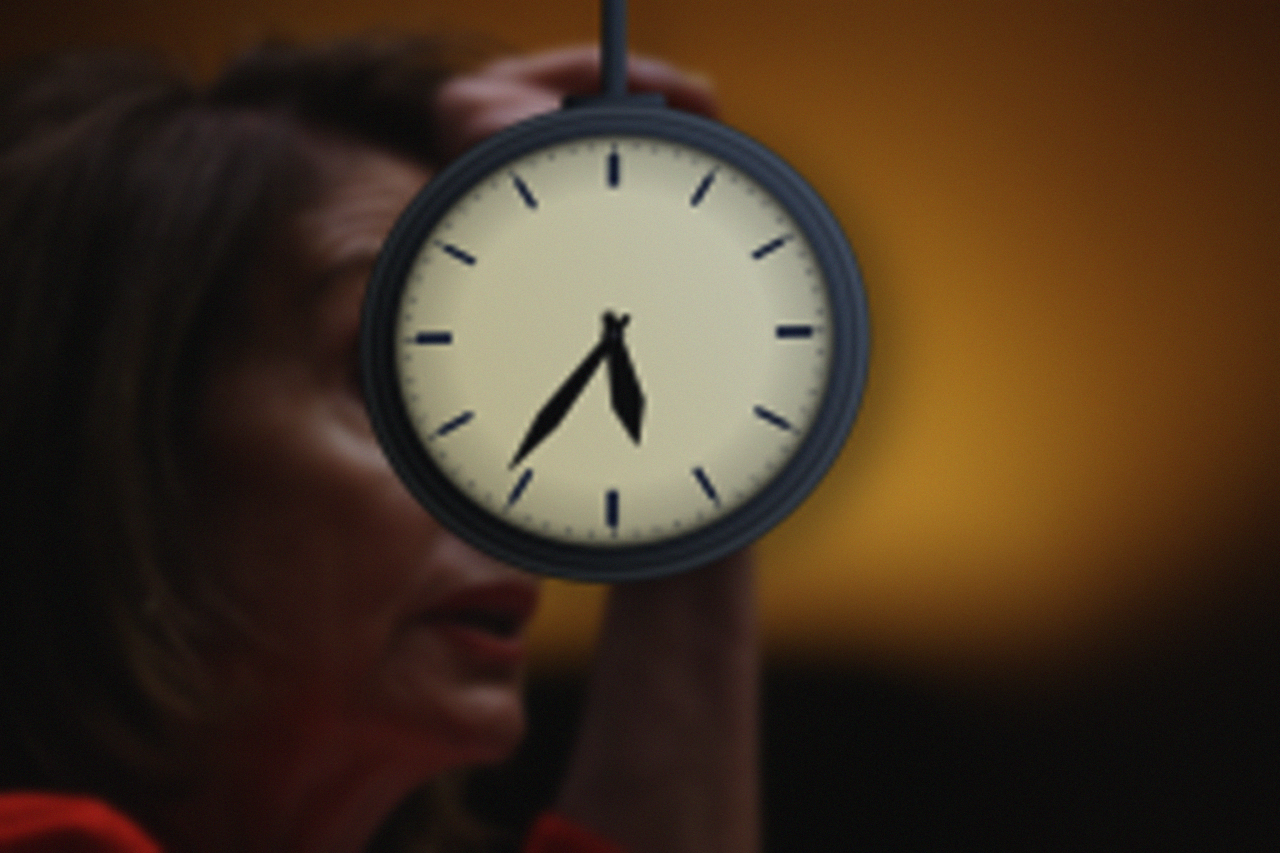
5 h 36 min
